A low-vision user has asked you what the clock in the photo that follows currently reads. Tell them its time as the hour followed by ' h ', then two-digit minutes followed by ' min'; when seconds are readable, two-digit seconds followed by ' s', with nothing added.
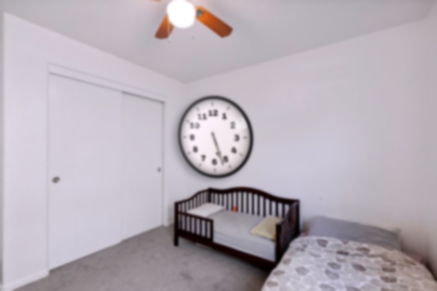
5 h 27 min
